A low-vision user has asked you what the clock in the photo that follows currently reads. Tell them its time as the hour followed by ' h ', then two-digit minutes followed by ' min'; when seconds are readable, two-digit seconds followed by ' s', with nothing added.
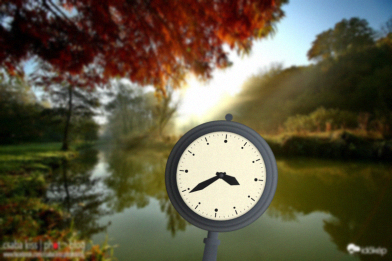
3 h 39 min
